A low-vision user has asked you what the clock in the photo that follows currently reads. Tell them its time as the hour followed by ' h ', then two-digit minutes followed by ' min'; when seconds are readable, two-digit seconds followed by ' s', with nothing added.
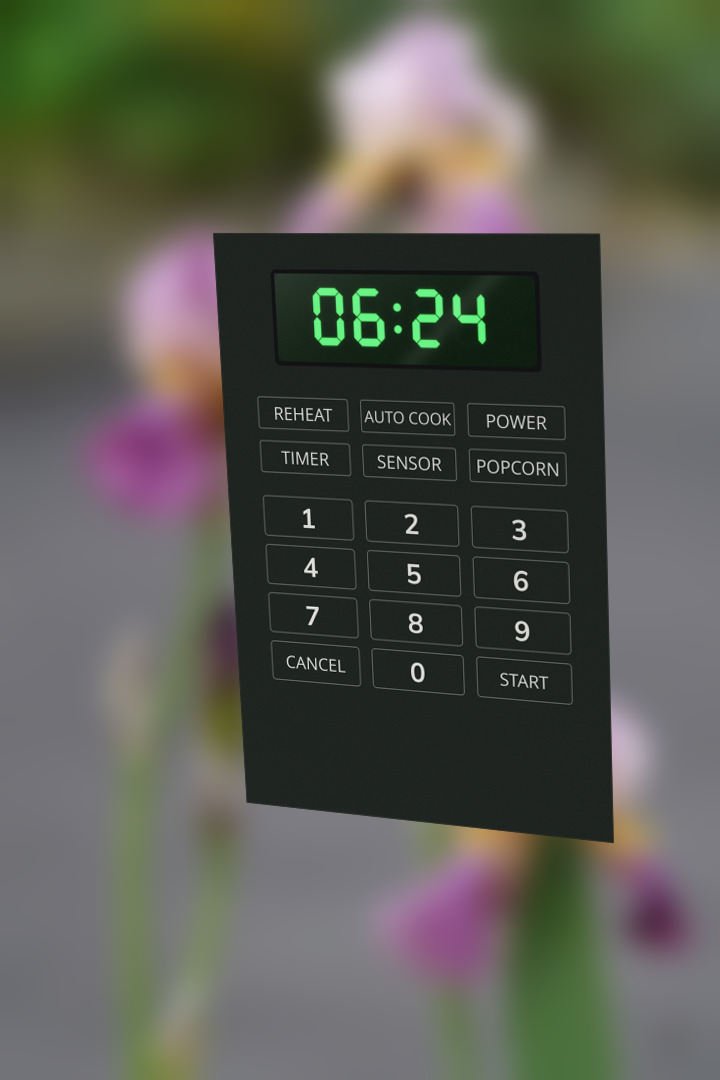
6 h 24 min
